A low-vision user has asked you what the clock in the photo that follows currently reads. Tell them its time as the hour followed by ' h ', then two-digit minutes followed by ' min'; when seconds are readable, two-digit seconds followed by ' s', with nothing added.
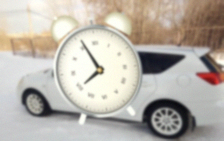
7 h 56 min
